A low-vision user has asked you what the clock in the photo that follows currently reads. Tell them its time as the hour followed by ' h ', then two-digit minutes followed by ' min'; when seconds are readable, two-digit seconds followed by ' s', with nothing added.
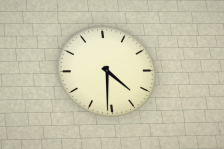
4 h 31 min
